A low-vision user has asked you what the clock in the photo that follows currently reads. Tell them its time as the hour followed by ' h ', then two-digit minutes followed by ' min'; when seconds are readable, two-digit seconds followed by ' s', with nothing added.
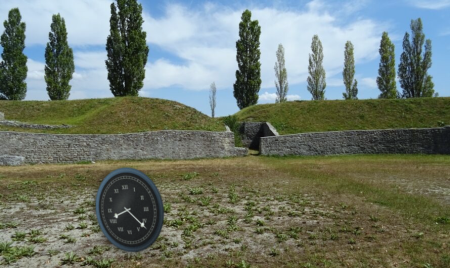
8 h 22 min
